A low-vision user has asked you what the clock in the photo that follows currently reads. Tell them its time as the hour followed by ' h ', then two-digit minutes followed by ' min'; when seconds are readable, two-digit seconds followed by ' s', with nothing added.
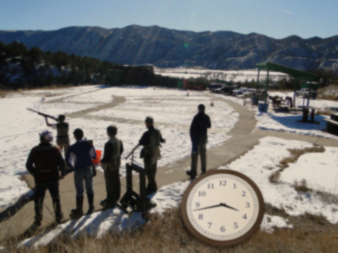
3 h 43 min
